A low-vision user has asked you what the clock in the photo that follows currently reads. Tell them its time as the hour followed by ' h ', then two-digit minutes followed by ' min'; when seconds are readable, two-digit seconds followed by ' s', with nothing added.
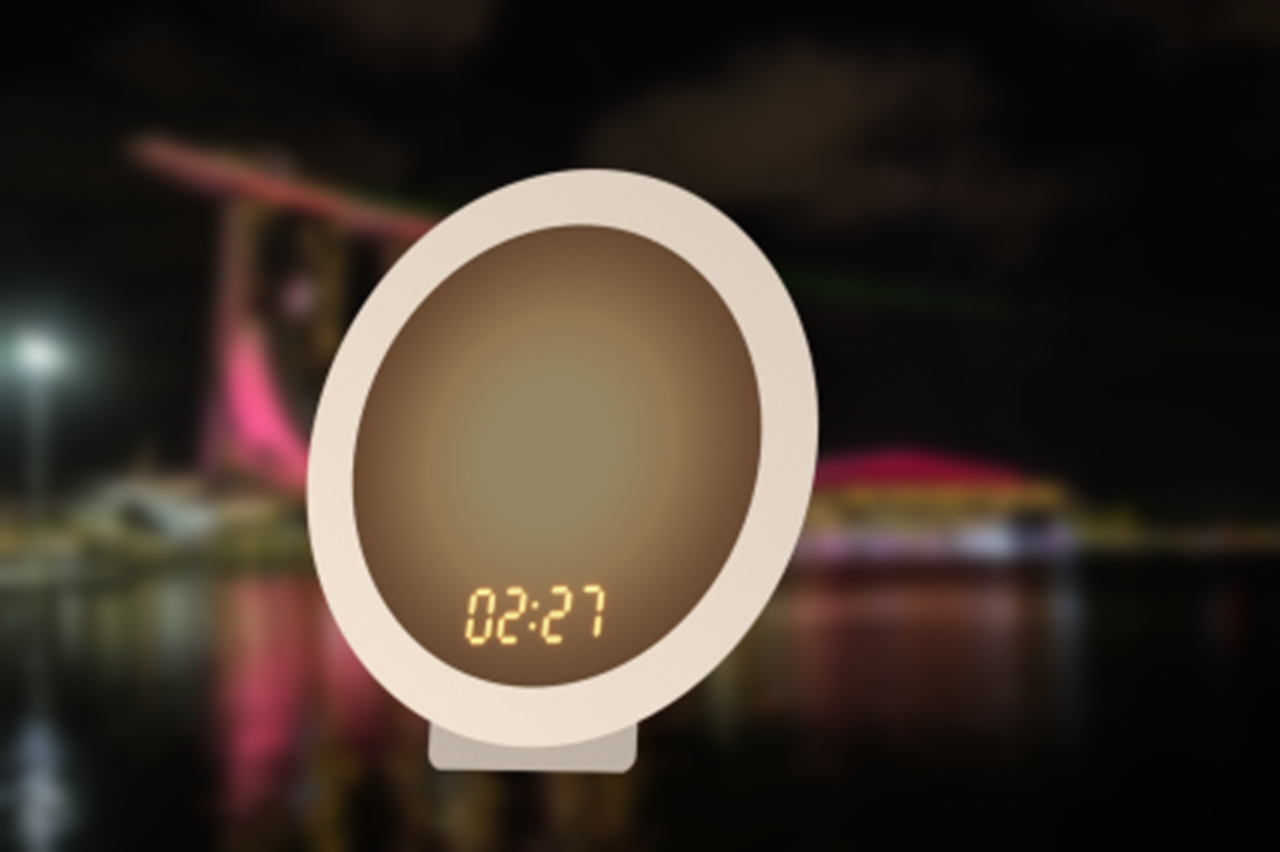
2 h 27 min
